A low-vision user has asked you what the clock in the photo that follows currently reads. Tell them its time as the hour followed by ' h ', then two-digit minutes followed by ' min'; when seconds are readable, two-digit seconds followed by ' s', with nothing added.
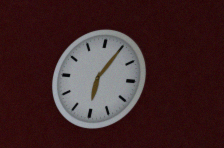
6 h 05 min
